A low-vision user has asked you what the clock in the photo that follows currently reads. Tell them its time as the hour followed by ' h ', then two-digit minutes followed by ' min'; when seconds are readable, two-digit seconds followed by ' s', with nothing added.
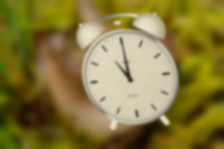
11 h 00 min
